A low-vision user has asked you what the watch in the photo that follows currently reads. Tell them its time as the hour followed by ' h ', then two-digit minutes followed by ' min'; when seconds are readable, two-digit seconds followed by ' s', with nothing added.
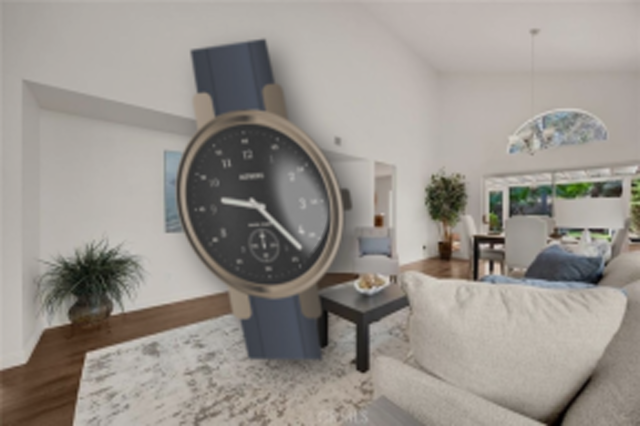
9 h 23 min
